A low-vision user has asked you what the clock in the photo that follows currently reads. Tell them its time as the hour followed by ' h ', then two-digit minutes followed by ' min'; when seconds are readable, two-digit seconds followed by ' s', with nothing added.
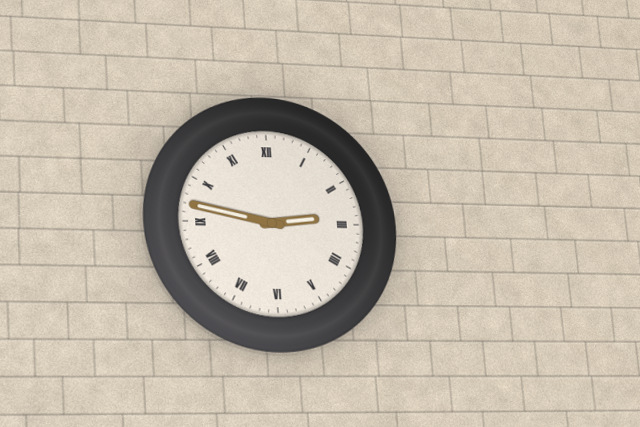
2 h 47 min
